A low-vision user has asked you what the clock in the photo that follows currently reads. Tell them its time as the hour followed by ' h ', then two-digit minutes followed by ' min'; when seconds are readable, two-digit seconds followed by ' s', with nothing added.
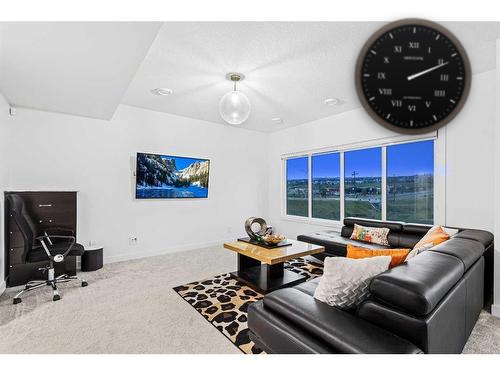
2 h 11 min
